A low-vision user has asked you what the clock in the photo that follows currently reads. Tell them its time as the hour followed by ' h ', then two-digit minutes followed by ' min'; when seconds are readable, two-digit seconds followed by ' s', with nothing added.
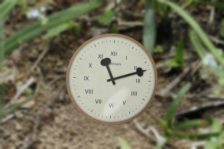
11 h 12 min
